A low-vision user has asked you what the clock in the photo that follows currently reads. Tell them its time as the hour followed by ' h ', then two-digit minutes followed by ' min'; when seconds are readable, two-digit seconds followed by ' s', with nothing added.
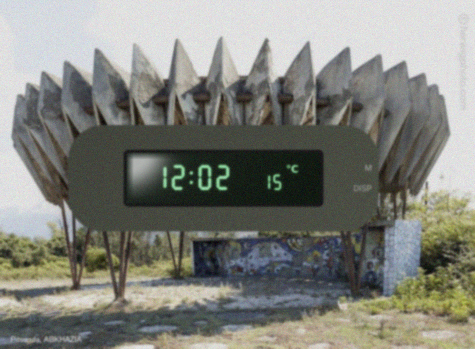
12 h 02 min
